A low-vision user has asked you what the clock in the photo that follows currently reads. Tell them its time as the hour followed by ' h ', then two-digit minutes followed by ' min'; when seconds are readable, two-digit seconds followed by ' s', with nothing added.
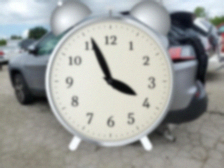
3 h 56 min
